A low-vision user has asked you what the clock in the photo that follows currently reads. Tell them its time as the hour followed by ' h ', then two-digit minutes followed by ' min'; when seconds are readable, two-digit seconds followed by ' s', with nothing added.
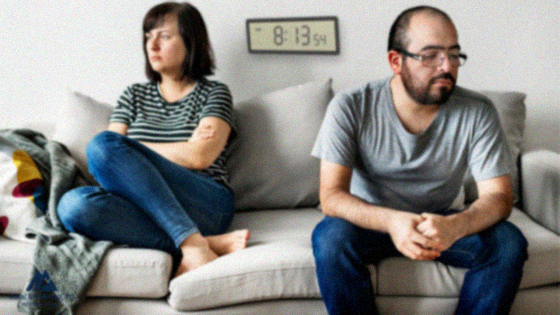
8 h 13 min
